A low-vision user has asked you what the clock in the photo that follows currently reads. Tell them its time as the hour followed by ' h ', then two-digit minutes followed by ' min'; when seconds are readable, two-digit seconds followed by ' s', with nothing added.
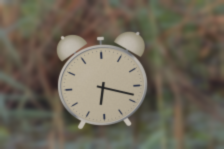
6 h 18 min
